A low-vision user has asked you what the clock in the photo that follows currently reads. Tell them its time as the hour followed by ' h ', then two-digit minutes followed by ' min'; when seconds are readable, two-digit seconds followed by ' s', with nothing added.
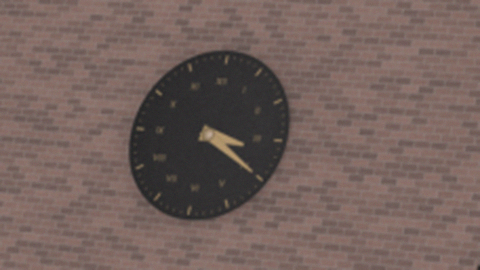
3 h 20 min
